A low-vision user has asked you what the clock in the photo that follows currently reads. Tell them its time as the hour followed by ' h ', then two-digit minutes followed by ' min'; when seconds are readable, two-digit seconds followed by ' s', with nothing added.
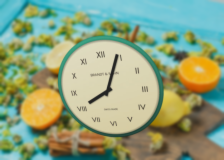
8 h 04 min
